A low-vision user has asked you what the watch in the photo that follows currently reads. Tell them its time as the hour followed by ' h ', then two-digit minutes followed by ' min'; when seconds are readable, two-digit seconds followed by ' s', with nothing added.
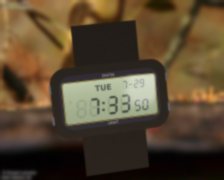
7 h 33 min 50 s
